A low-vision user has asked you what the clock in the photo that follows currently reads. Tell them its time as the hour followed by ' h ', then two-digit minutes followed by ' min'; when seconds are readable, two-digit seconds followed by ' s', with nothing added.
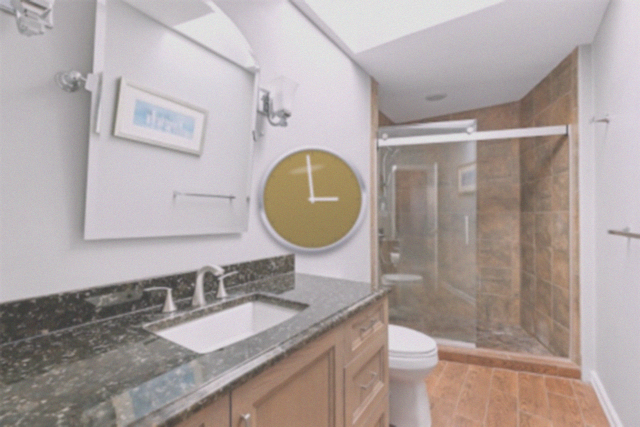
2 h 59 min
